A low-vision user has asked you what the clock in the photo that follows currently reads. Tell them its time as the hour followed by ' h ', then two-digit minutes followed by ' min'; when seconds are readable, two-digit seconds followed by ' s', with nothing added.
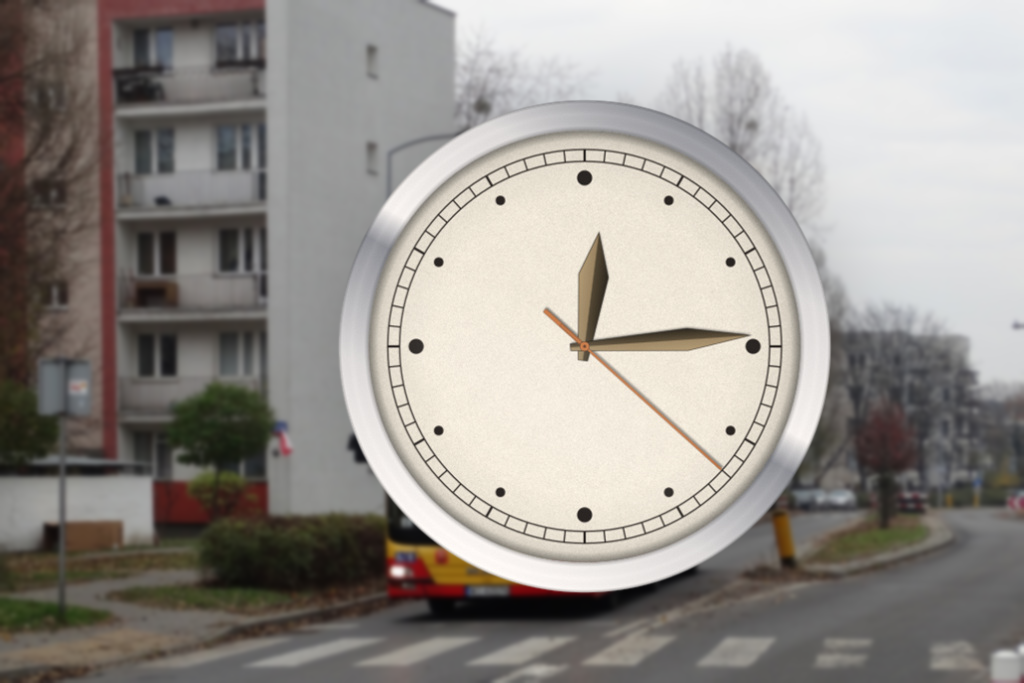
12 h 14 min 22 s
